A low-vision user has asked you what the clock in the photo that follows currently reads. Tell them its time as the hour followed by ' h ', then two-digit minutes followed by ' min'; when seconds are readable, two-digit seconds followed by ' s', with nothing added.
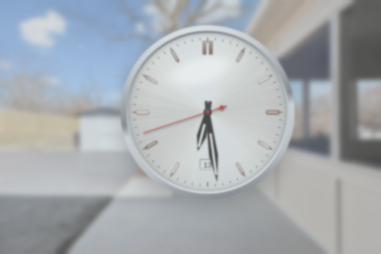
6 h 28 min 42 s
